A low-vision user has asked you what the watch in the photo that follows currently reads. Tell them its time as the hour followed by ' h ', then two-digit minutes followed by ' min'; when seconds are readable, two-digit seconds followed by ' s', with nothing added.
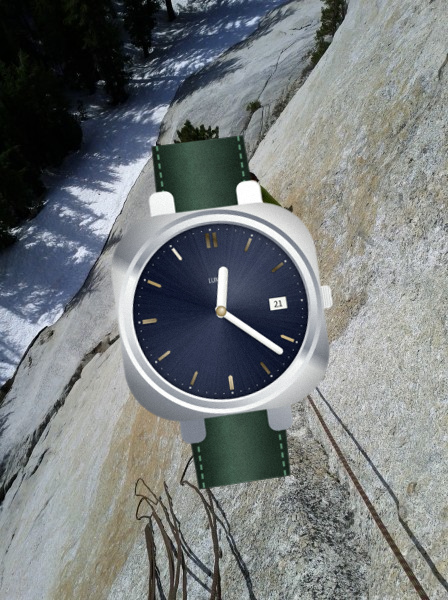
12 h 22 min
